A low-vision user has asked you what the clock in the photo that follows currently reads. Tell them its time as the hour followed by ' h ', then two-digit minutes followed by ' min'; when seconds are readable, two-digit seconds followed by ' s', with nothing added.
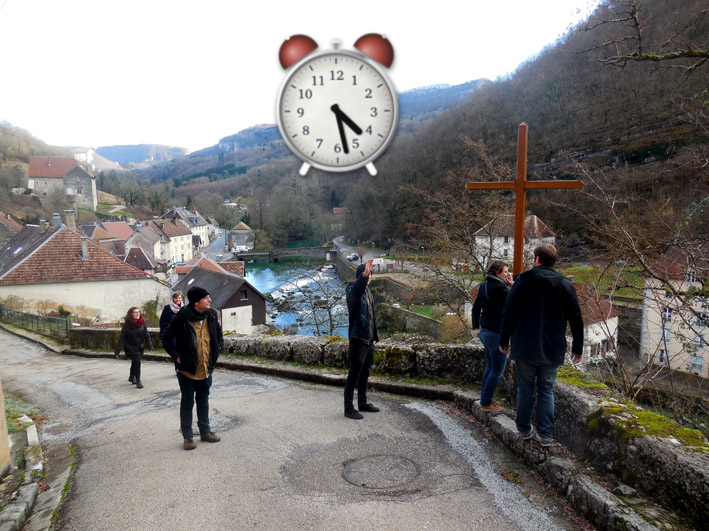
4 h 28 min
